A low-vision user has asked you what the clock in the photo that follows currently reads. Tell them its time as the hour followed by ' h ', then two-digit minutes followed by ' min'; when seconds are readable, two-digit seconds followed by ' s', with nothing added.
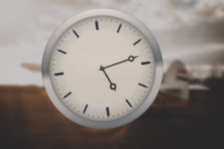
5 h 13 min
